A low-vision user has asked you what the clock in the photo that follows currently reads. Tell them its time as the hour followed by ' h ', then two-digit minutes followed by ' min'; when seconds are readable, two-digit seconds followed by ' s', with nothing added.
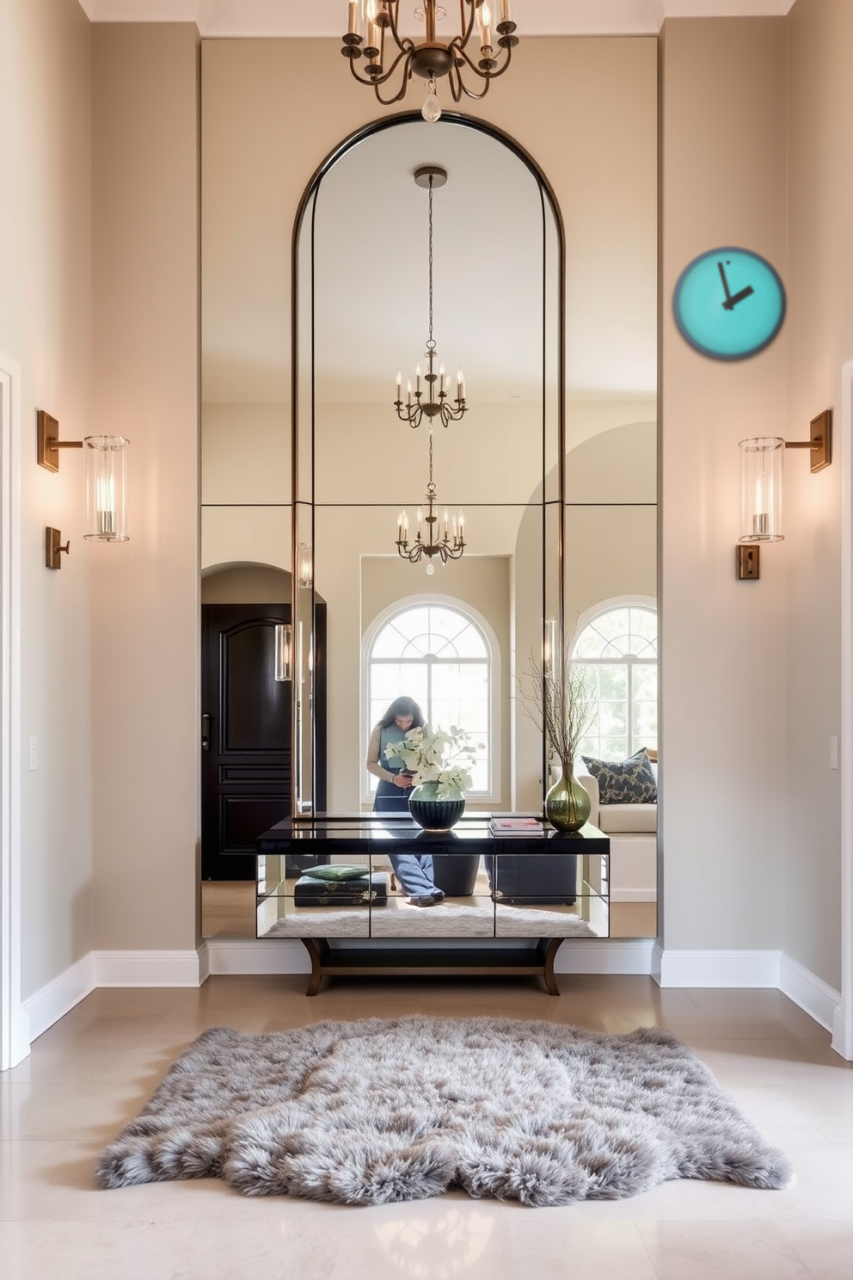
1 h 58 min
